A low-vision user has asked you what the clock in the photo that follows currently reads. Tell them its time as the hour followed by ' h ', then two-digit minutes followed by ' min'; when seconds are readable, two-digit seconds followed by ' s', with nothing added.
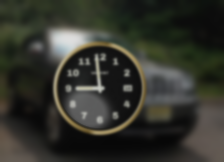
8 h 59 min
